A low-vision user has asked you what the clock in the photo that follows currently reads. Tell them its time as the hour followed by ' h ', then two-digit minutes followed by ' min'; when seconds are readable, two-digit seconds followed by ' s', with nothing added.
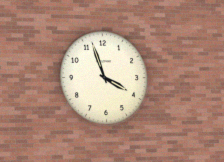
3 h 57 min
